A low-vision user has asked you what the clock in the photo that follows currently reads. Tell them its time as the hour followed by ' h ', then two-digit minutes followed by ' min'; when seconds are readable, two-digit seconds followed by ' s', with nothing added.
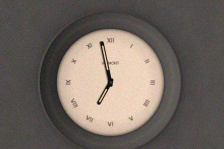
6 h 58 min
